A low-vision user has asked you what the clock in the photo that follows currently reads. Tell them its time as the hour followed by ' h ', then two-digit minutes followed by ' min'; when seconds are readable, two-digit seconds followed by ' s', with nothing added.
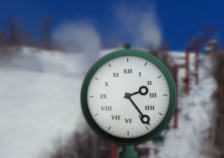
2 h 24 min
